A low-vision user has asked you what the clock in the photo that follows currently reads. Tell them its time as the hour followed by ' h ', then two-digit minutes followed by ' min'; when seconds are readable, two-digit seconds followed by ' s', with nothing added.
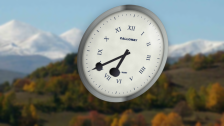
6 h 40 min
